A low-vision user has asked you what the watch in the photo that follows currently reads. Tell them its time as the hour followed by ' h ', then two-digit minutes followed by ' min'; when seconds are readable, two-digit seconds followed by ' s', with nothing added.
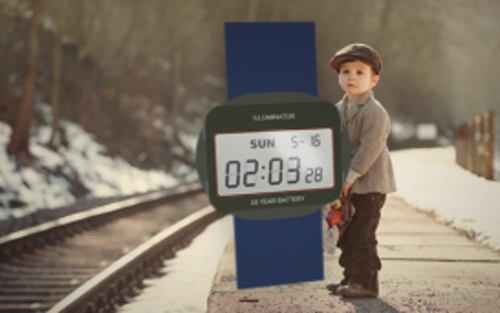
2 h 03 min 28 s
